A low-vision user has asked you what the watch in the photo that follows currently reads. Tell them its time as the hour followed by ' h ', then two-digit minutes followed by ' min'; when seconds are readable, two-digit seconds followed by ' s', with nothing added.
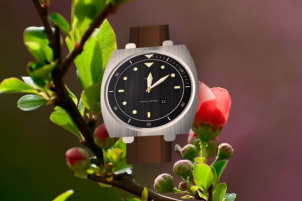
12 h 09 min
